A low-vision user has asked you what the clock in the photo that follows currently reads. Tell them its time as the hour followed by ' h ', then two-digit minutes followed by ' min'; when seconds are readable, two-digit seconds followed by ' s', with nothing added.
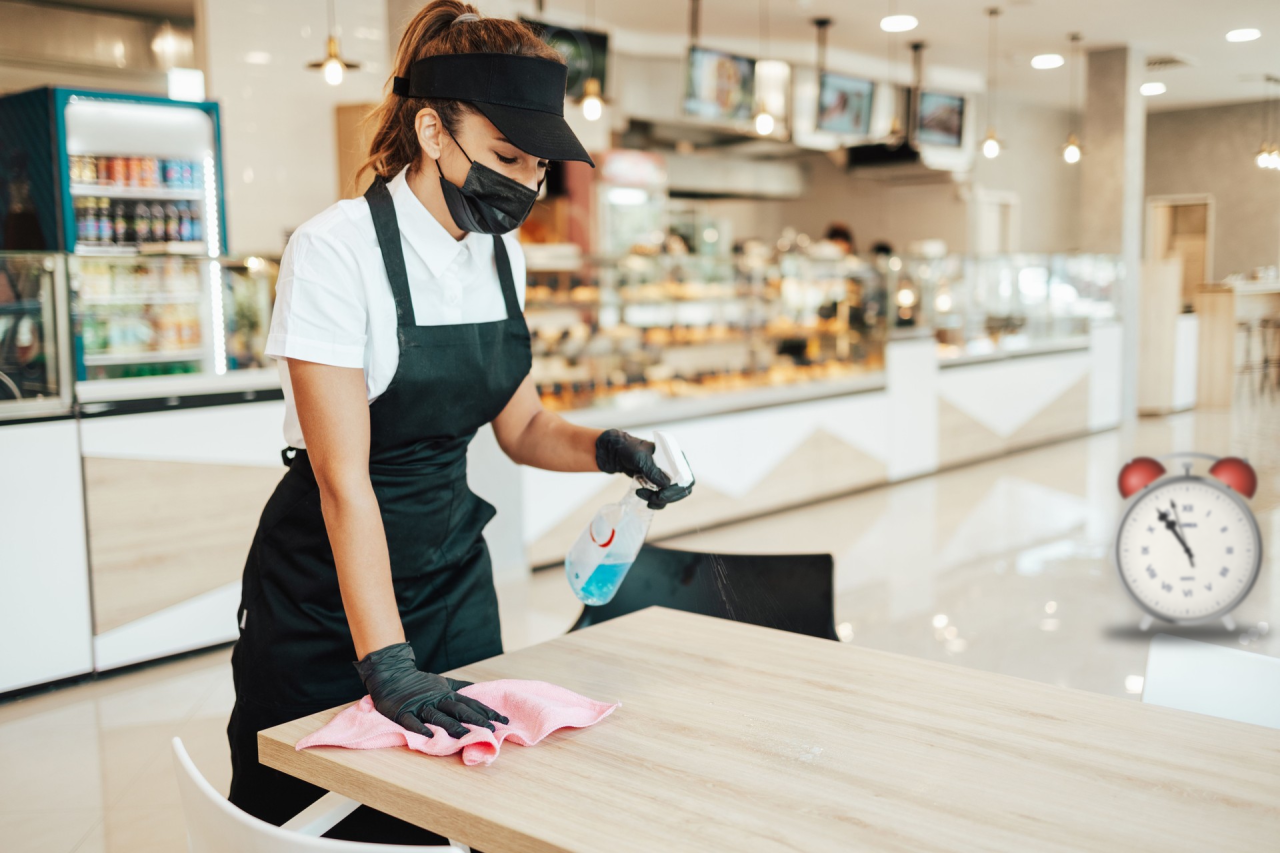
10 h 53 min 57 s
